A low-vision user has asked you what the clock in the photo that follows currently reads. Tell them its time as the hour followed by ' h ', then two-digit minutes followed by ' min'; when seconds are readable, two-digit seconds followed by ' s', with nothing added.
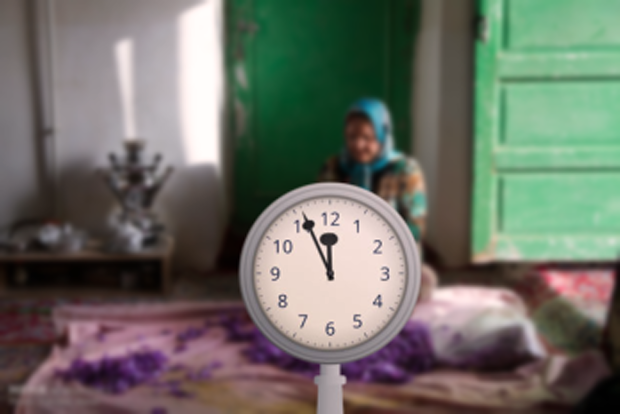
11 h 56 min
